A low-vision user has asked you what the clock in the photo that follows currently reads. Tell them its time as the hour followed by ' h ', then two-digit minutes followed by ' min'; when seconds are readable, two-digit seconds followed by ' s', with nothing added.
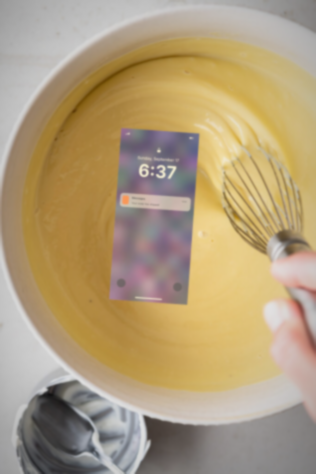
6 h 37 min
